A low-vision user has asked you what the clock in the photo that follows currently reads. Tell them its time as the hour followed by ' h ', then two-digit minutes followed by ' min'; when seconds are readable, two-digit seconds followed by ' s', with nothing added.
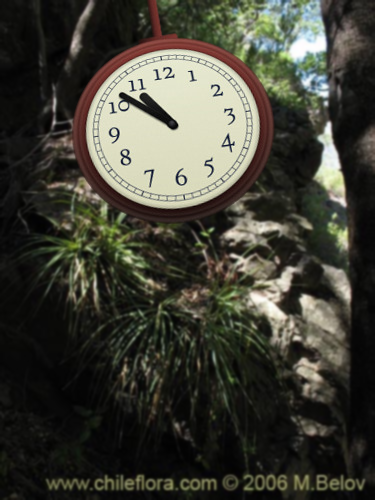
10 h 52 min
